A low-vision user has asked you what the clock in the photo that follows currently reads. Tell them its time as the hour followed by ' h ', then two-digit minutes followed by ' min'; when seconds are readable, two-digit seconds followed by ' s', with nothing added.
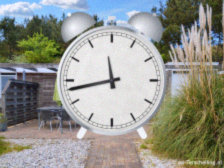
11 h 43 min
